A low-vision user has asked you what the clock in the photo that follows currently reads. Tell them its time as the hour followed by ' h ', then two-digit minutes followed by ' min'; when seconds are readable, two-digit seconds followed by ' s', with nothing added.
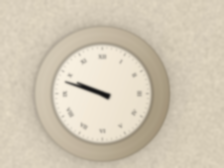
9 h 48 min
